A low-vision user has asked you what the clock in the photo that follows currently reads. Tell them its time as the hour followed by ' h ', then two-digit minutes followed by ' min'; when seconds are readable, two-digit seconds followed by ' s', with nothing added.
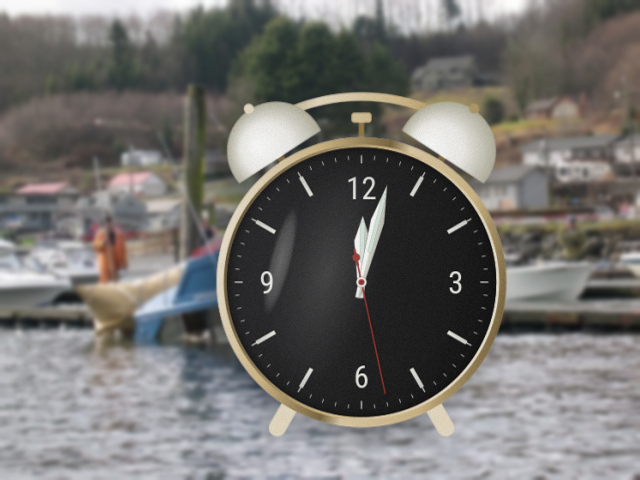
12 h 02 min 28 s
